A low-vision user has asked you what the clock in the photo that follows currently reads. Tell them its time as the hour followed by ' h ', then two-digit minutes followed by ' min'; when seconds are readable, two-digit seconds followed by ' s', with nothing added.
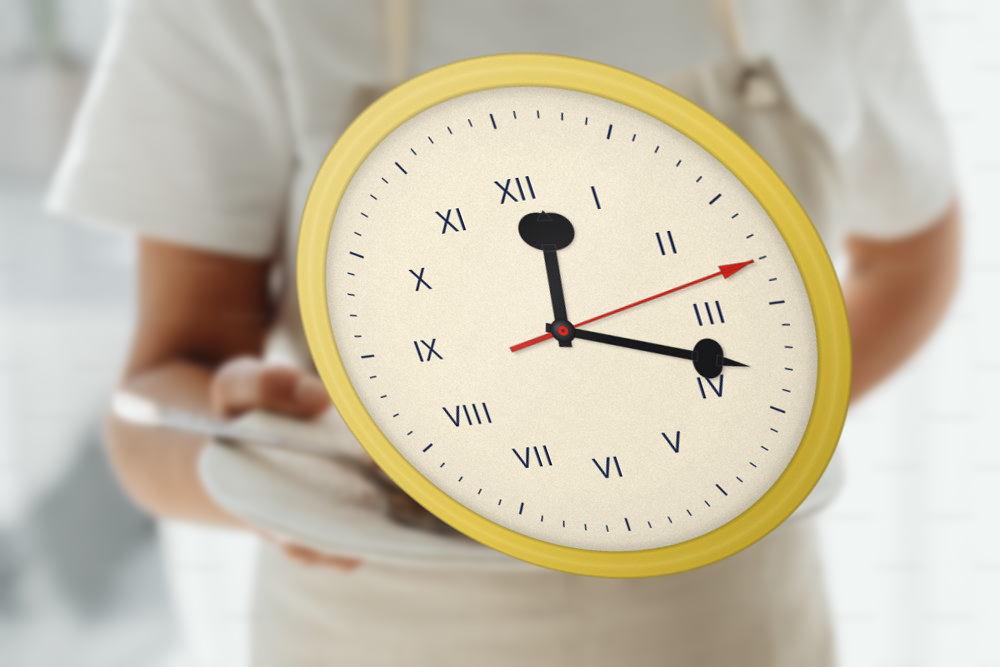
12 h 18 min 13 s
